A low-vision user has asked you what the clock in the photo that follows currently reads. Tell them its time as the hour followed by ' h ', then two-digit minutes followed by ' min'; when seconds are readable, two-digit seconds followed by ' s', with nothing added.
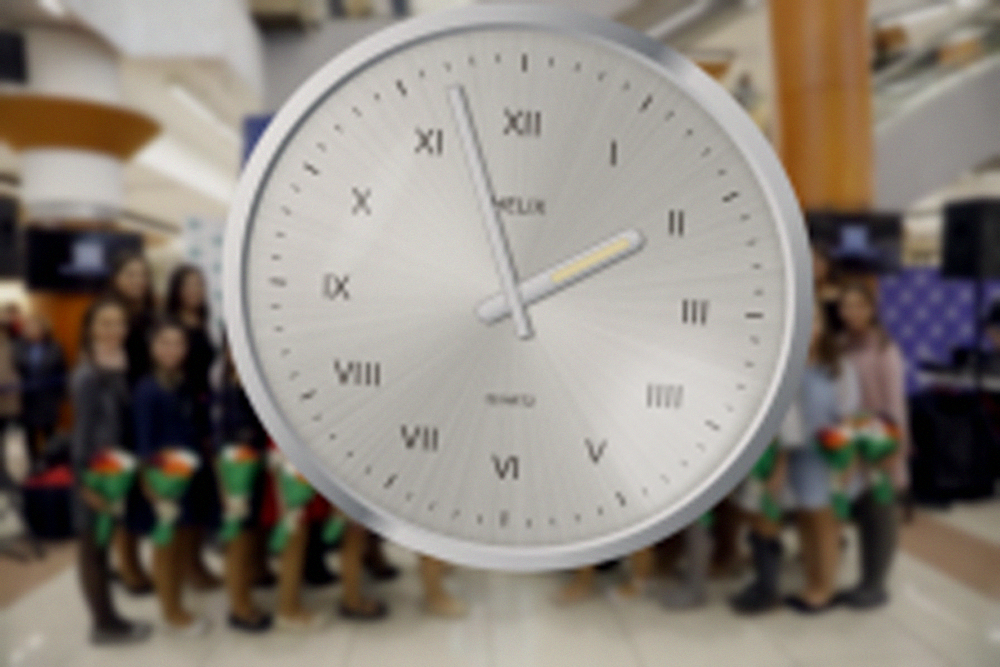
1 h 57 min
